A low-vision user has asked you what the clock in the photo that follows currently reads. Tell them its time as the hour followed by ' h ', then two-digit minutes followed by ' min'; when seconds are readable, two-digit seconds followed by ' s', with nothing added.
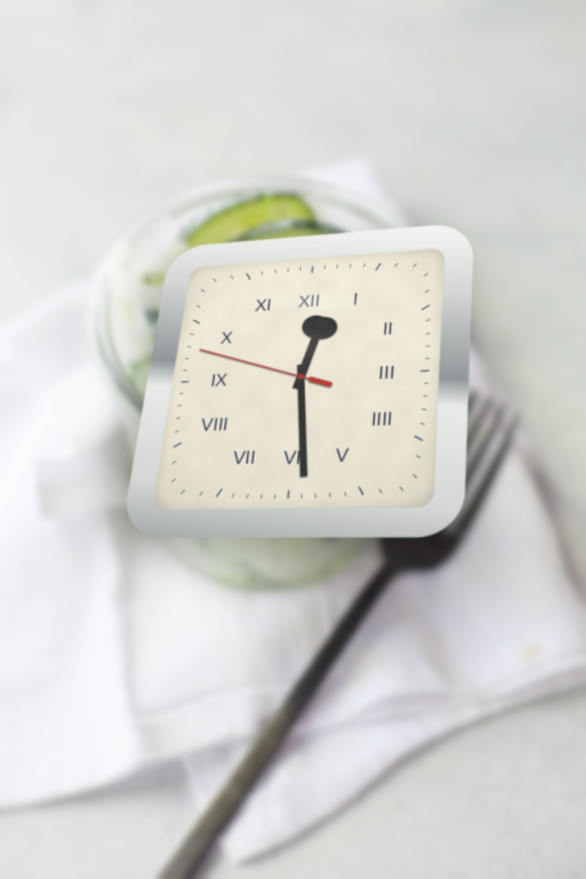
12 h 28 min 48 s
